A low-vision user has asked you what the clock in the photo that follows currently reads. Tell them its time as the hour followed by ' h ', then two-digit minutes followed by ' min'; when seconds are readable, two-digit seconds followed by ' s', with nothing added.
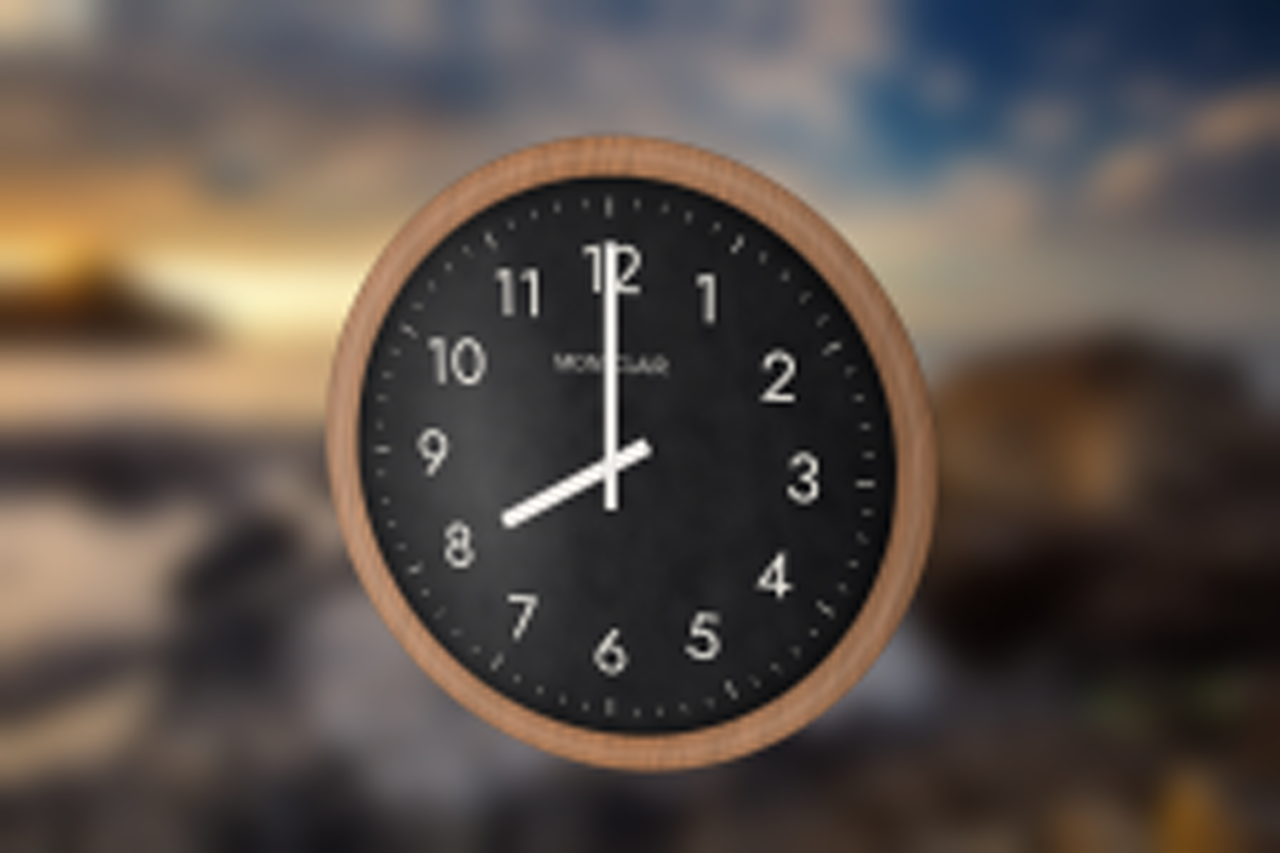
8 h 00 min
